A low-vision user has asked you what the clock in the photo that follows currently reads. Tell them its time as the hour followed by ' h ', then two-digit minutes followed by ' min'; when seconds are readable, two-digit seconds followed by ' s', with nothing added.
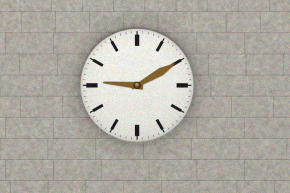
9 h 10 min
